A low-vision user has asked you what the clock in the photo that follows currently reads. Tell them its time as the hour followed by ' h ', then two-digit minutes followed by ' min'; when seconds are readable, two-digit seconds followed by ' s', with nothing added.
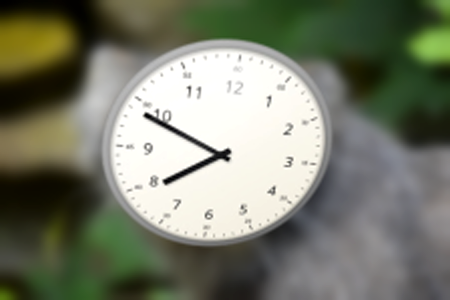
7 h 49 min
